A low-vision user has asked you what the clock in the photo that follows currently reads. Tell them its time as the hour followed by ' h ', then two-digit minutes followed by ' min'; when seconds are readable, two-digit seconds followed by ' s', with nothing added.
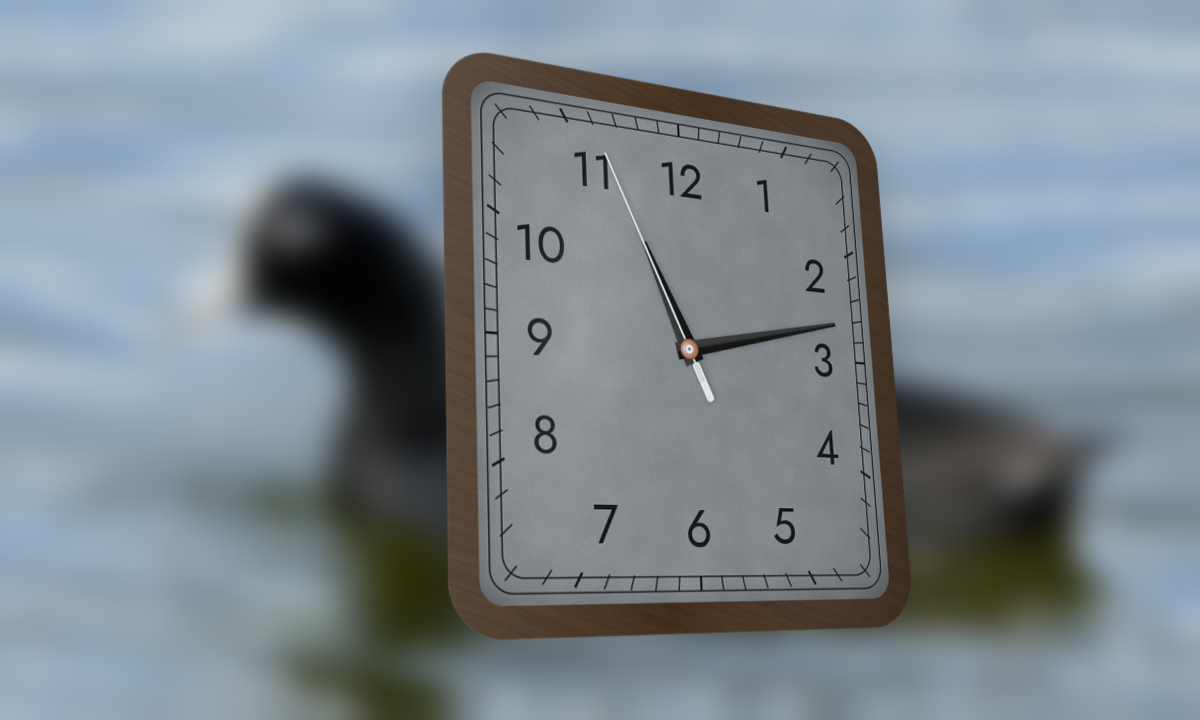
11 h 12 min 56 s
